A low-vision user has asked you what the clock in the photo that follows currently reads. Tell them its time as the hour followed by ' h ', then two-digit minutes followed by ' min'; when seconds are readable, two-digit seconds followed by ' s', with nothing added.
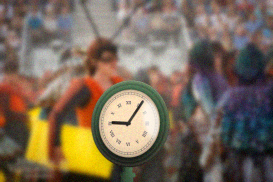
9 h 06 min
